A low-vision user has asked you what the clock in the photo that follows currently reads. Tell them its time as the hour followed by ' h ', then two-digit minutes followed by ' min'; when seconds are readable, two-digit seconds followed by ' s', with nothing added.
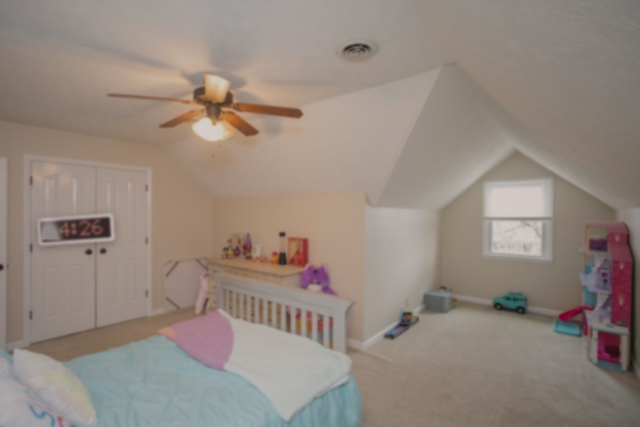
4 h 26 min
